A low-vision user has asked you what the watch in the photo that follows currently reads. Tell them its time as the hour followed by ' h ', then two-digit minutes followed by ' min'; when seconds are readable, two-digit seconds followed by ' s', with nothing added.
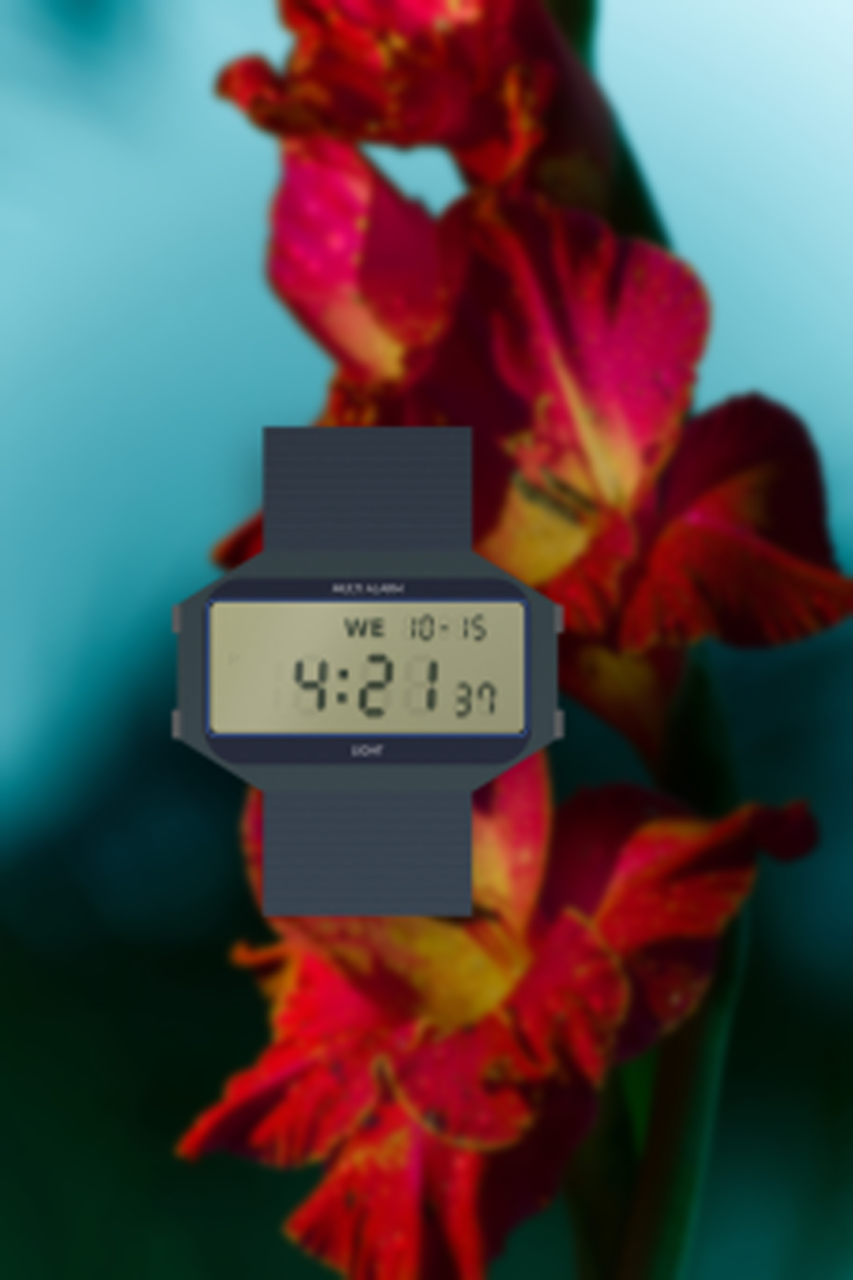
4 h 21 min 37 s
